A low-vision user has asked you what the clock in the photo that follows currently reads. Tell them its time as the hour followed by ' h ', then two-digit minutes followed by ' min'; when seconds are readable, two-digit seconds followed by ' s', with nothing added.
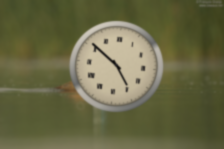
4 h 51 min
